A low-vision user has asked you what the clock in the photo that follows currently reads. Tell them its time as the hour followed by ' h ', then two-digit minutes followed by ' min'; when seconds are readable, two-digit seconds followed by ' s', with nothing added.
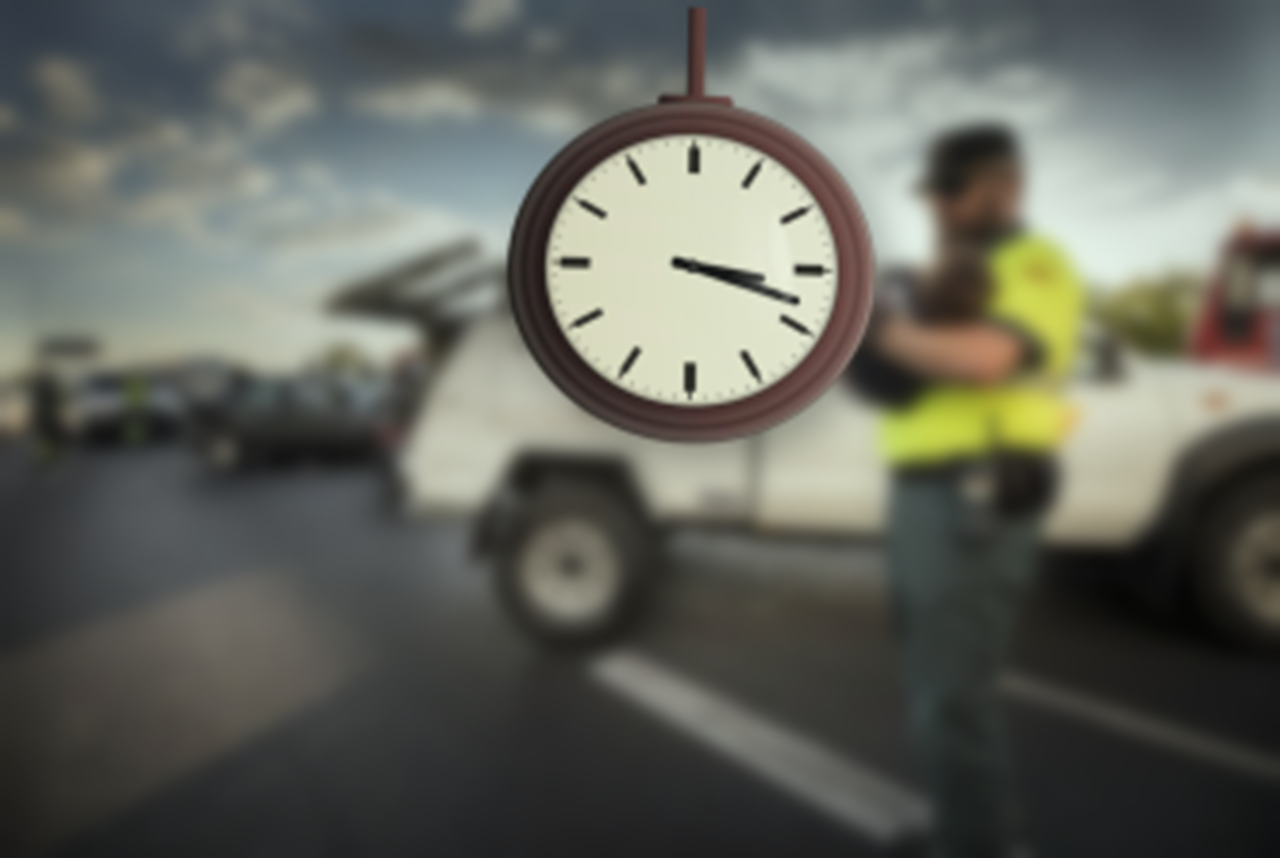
3 h 18 min
